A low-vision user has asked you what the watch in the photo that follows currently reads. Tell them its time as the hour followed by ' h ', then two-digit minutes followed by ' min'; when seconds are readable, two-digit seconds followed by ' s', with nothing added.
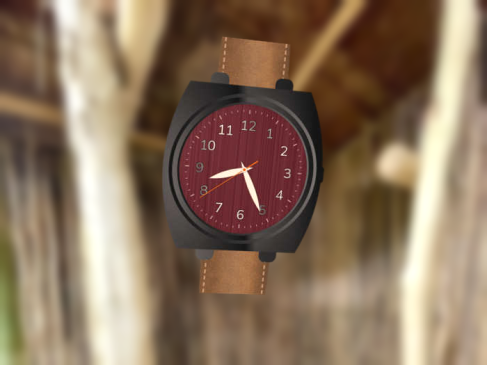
8 h 25 min 39 s
